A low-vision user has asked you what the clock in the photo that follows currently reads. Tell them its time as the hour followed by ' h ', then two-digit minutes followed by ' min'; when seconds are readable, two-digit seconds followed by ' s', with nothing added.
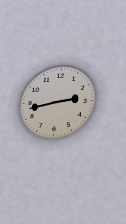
2 h 43 min
